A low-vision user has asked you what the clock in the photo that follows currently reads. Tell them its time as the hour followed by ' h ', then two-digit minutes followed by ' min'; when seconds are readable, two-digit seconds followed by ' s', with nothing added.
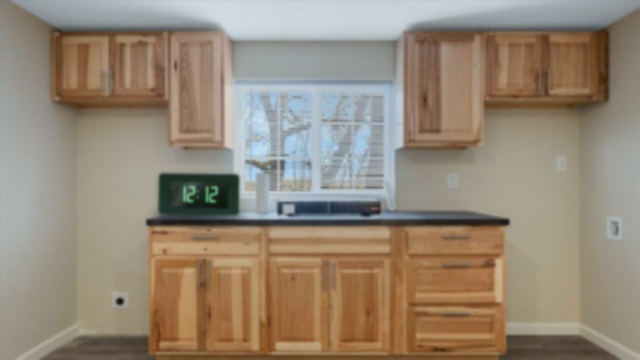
12 h 12 min
